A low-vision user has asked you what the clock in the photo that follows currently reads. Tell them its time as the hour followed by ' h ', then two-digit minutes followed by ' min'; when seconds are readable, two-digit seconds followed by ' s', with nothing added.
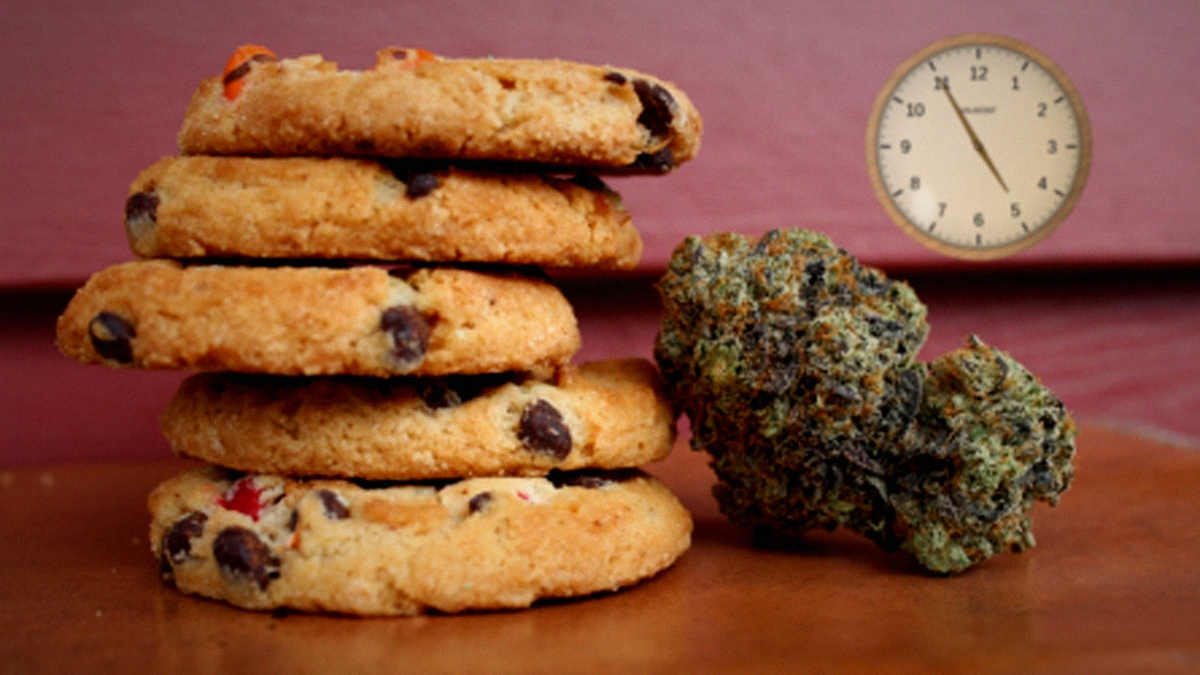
4 h 55 min
